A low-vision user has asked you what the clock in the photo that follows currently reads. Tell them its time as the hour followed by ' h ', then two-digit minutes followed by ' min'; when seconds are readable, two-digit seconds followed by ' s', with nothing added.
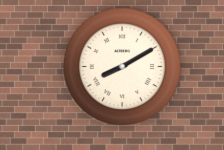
8 h 10 min
